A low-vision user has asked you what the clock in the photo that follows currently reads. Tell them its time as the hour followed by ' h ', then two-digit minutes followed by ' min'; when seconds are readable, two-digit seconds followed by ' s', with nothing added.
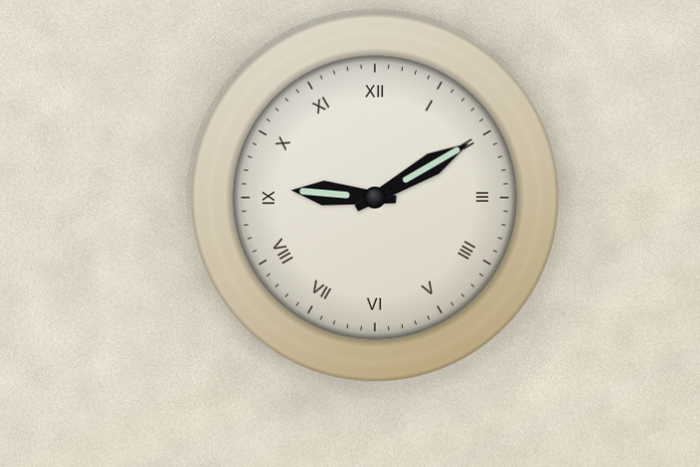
9 h 10 min
